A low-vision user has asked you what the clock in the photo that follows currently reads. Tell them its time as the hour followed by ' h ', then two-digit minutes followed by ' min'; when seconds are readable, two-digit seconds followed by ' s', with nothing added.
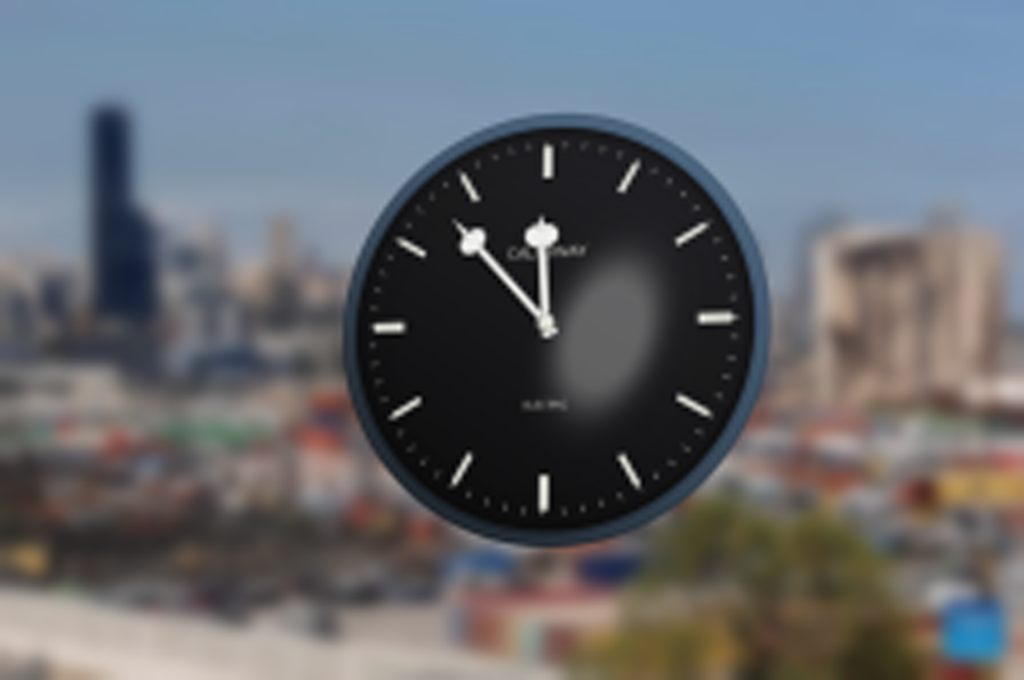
11 h 53 min
